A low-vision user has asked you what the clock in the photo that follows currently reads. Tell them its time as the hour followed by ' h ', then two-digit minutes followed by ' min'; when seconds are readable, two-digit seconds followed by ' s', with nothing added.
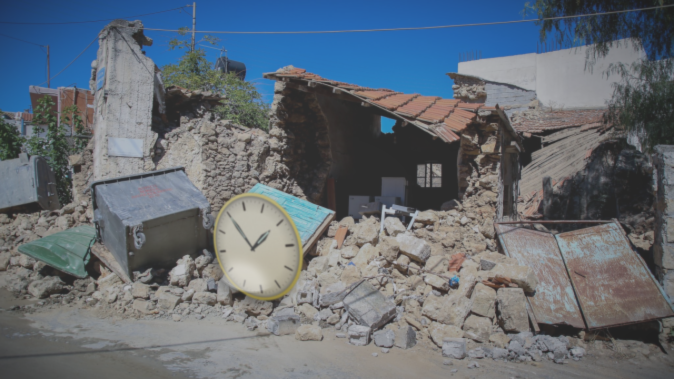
1 h 55 min
